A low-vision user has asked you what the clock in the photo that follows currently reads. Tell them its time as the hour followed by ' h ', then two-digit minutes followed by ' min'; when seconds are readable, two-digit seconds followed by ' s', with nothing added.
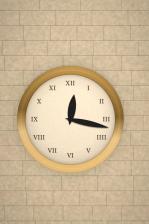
12 h 17 min
